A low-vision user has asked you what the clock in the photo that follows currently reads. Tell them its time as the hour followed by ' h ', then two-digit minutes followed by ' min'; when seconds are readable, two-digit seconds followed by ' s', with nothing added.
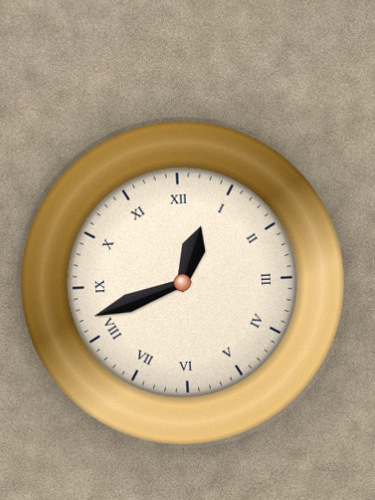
12 h 42 min
